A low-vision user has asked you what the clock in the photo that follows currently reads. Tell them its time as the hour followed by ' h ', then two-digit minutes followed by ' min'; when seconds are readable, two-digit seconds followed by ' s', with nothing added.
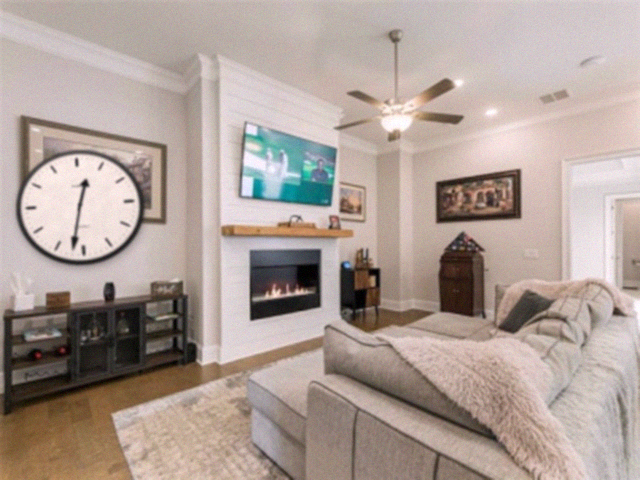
12 h 32 min
